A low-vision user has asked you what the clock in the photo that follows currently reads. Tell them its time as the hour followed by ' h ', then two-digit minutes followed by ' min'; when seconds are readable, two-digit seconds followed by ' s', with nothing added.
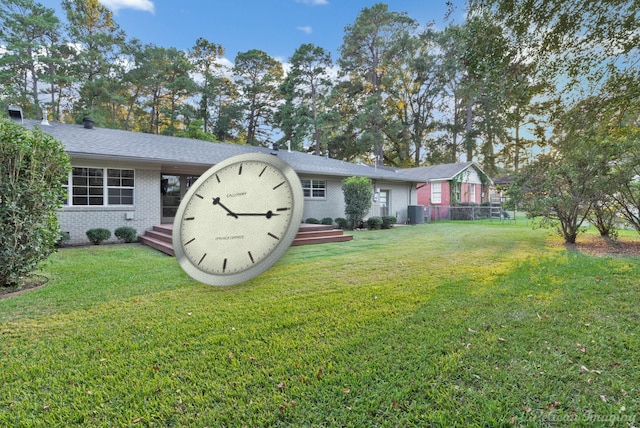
10 h 16 min
